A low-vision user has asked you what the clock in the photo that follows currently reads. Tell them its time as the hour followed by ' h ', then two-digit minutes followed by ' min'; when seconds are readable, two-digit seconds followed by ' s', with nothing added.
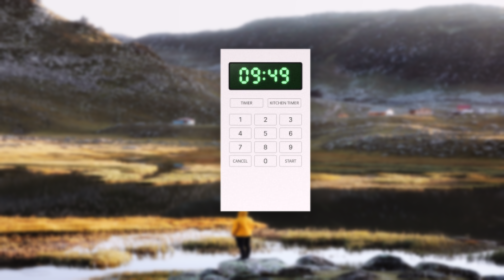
9 h 49 min
